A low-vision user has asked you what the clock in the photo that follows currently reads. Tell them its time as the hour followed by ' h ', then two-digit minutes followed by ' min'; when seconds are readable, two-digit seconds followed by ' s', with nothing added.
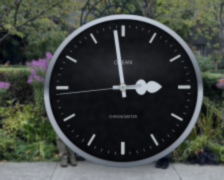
2 h 58 min 44 s
